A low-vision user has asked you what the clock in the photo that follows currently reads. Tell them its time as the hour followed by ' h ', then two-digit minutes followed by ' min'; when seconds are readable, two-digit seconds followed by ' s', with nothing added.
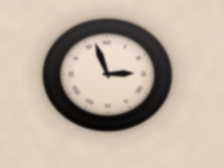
2 h 57 min
